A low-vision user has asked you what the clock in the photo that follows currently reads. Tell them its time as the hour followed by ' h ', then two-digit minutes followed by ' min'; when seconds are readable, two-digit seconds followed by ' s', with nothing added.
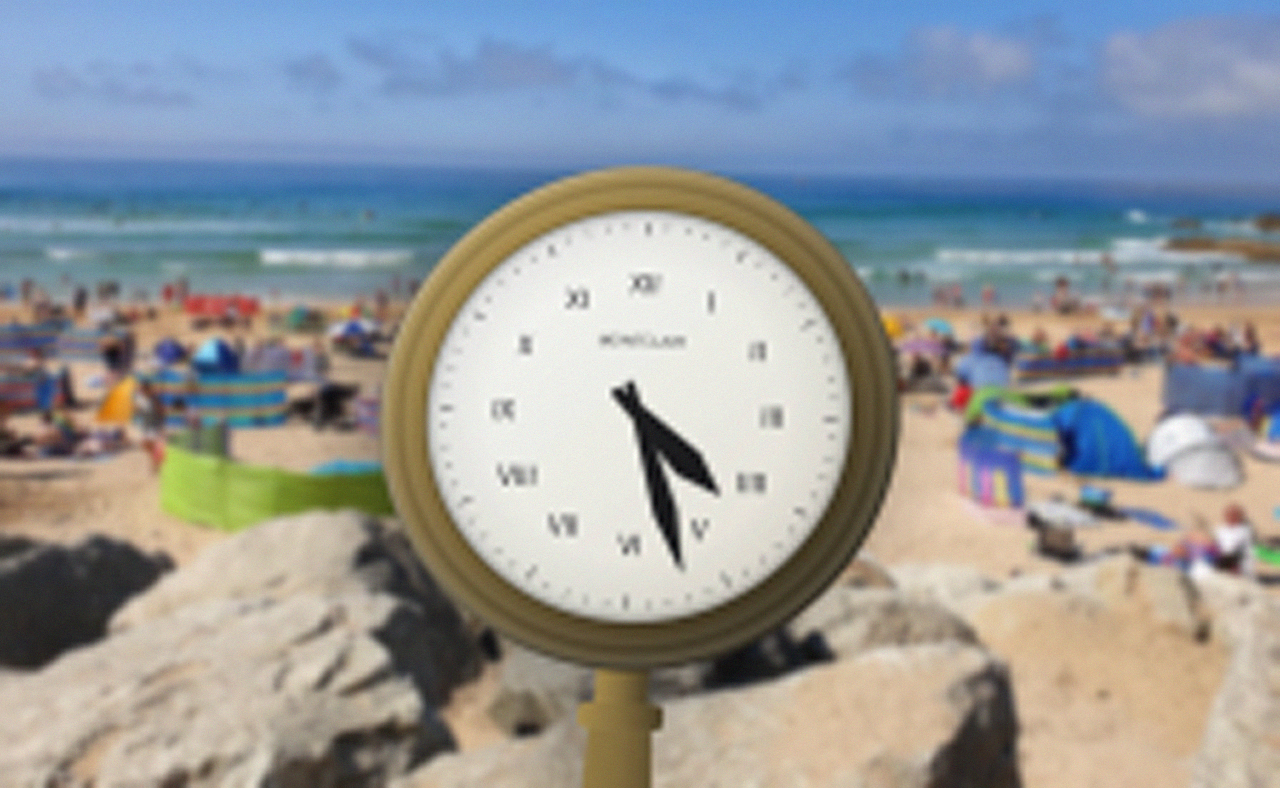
4 h 27 min
